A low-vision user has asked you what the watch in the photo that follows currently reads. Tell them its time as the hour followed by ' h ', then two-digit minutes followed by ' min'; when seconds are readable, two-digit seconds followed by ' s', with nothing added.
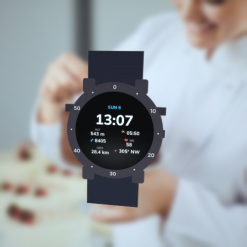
13 h 07 min
